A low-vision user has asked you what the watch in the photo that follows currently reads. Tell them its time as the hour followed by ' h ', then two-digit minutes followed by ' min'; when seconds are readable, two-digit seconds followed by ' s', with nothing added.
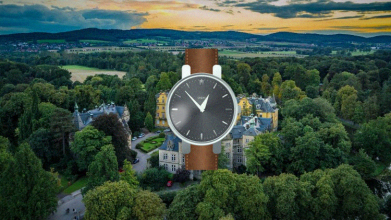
12 h 53 min
